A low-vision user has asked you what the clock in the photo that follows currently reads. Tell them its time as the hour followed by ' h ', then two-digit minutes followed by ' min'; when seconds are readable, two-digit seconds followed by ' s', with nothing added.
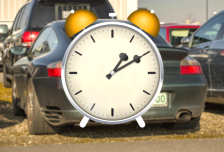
1 h 10 min
